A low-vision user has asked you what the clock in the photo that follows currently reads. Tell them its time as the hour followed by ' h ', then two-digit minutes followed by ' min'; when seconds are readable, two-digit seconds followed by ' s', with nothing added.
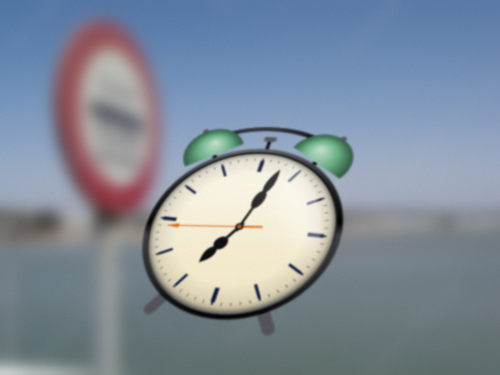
7 h 02 min 44 s
